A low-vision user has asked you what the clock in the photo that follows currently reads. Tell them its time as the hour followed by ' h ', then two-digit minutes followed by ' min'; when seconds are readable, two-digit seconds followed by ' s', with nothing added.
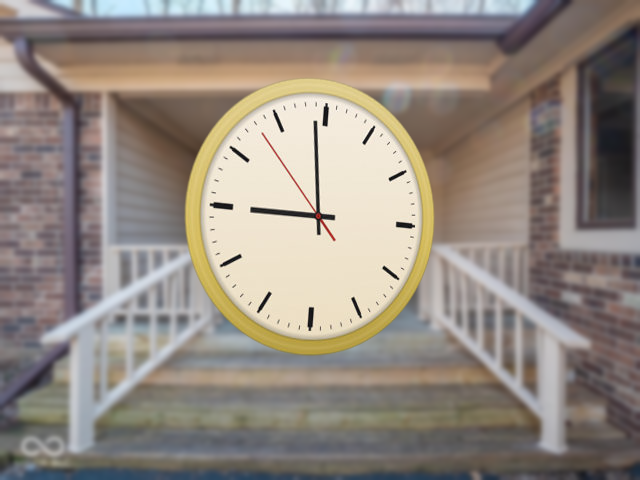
8 h 58 min 53 s
